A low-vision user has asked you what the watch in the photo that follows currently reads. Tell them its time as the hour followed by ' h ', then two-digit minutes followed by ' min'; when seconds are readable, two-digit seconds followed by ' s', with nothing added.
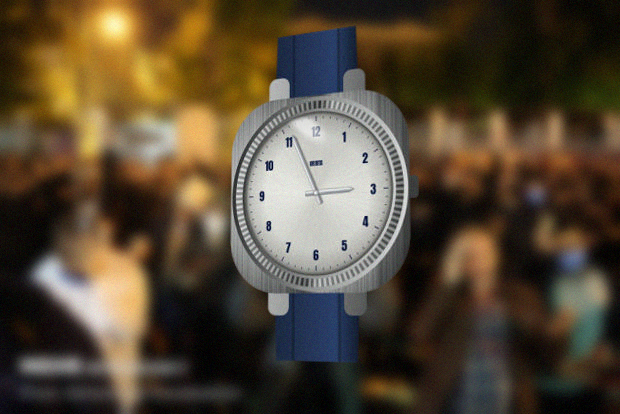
2 h 56 min
